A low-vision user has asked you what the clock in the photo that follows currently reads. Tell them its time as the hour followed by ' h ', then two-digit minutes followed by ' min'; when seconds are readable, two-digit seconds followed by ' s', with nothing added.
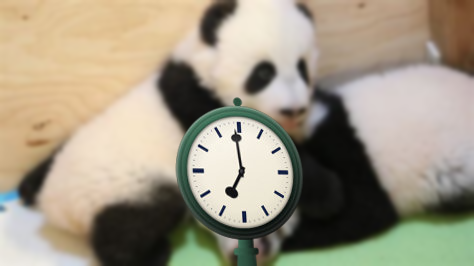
6 h 59 min
